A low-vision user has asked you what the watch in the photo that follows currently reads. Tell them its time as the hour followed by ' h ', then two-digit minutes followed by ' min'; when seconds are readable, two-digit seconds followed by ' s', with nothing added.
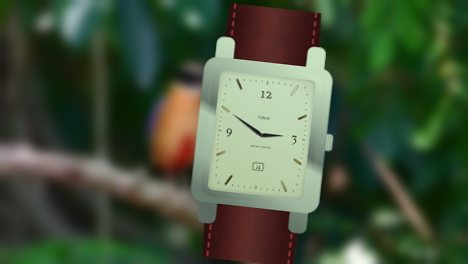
2 h 50 min
